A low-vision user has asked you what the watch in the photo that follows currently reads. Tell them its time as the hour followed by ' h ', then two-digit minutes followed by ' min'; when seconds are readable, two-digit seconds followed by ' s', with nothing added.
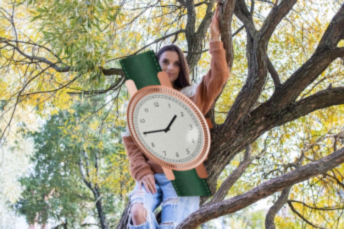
1 h 45 min
